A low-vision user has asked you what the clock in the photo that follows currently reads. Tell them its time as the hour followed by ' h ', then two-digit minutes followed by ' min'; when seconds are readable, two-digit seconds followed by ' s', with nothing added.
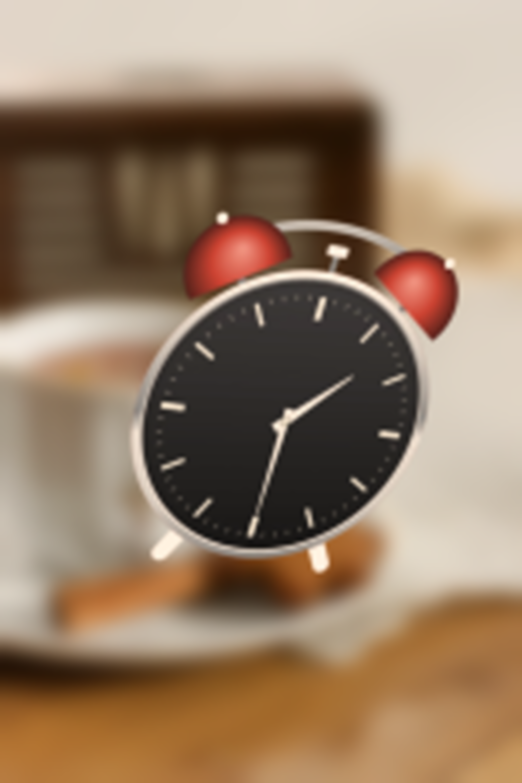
1 h 30 min
